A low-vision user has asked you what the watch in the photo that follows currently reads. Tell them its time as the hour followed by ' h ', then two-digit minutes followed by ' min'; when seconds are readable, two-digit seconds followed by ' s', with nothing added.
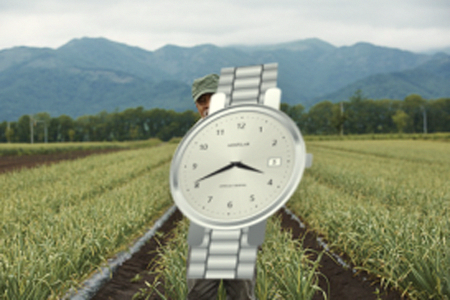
3 h 41 min
